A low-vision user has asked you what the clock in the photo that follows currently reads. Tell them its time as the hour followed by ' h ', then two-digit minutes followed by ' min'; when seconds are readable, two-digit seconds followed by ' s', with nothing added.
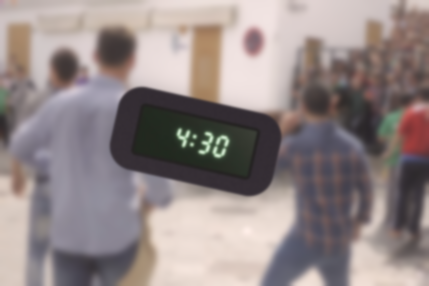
4 h 30 min
